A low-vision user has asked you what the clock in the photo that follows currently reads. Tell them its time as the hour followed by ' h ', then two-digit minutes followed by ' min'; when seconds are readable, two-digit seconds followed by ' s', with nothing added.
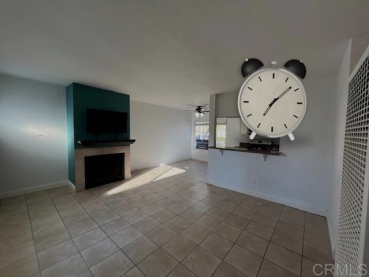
7 h 08 min
